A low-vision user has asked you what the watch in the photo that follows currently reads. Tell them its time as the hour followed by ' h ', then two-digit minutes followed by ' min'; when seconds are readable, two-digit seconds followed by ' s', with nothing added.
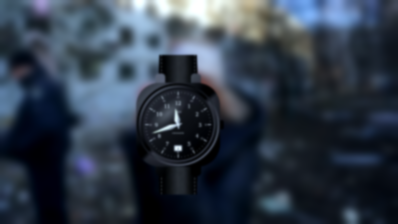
11 h 42 min
